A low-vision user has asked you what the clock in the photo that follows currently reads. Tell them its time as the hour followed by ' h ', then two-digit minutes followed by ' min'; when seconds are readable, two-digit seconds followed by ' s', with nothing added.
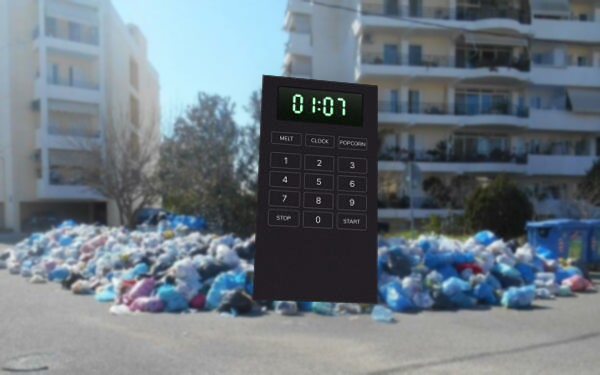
1 h 07 min
